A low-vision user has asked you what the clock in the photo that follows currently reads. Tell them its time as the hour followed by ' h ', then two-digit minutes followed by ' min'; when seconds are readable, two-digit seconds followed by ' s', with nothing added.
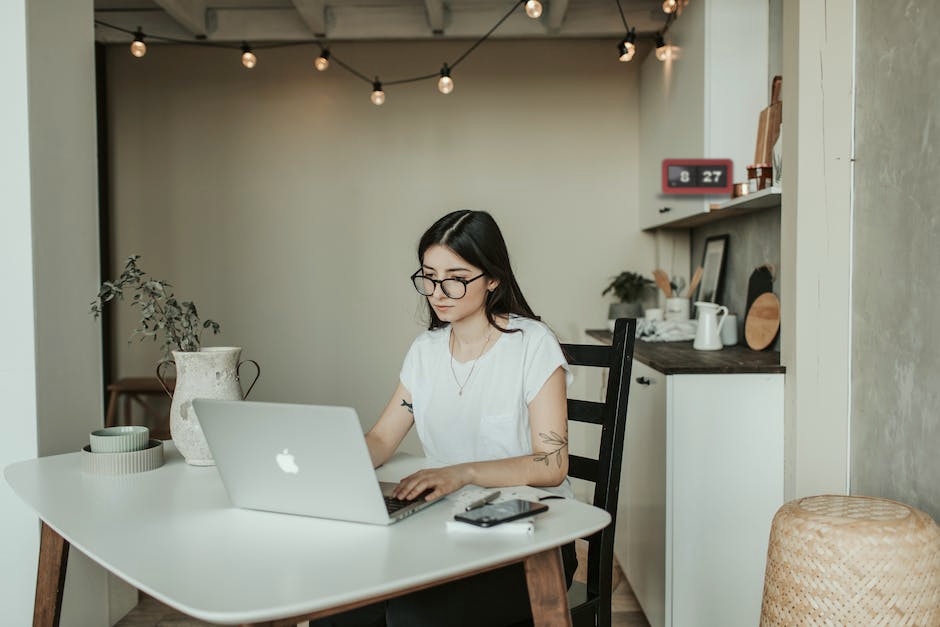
8 h 27 min
